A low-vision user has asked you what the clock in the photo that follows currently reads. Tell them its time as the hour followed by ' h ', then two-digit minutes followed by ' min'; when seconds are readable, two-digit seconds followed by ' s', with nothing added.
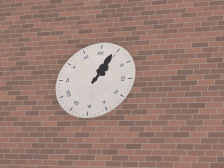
1 h 04 min
